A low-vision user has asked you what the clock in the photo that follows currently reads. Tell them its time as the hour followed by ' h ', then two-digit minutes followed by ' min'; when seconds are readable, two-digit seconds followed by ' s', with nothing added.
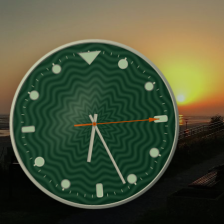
6 h 26 min 15 s
